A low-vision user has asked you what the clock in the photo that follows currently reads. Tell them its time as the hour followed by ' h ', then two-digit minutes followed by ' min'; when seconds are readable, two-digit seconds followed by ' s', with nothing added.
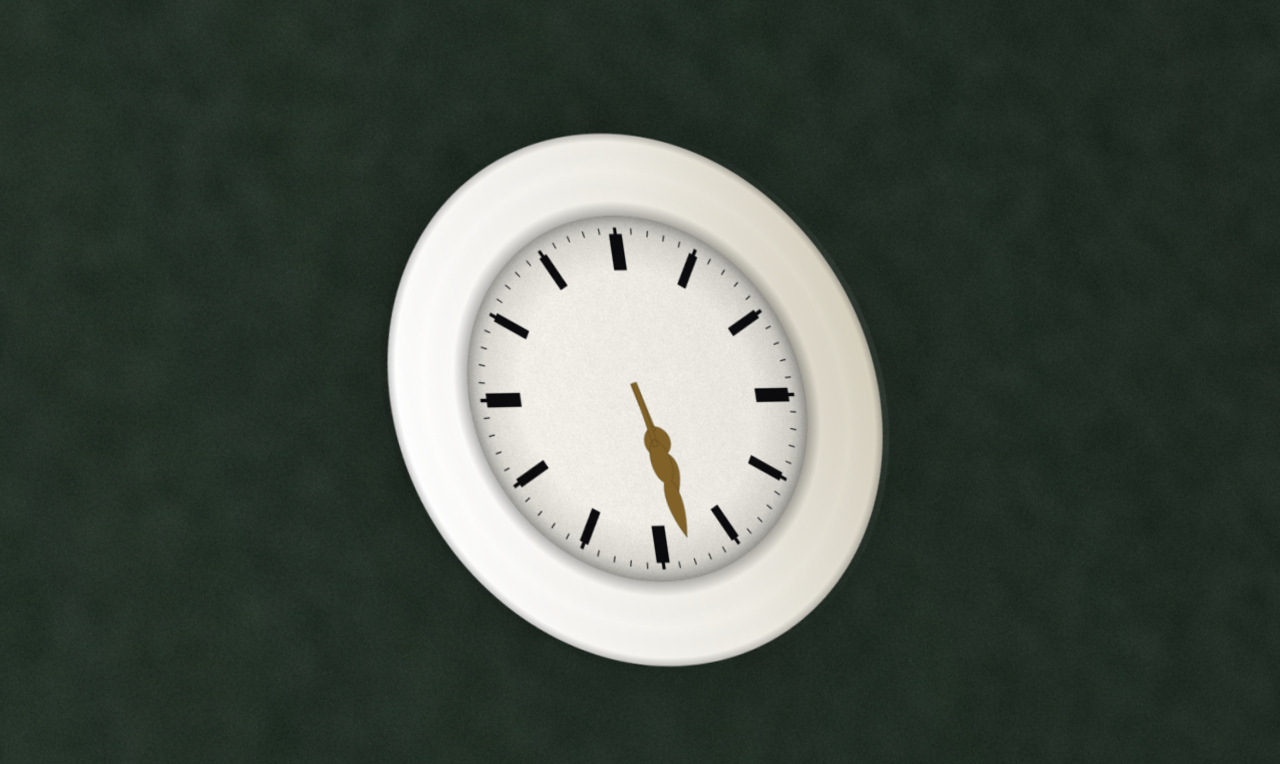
5 h 28 min
